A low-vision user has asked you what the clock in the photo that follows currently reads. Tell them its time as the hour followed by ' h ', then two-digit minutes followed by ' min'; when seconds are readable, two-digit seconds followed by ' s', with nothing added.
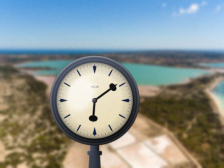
6 h 09 min
